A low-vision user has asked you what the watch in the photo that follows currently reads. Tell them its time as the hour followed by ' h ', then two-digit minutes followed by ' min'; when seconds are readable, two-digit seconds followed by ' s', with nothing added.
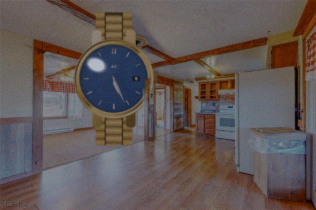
5 h 26 min
